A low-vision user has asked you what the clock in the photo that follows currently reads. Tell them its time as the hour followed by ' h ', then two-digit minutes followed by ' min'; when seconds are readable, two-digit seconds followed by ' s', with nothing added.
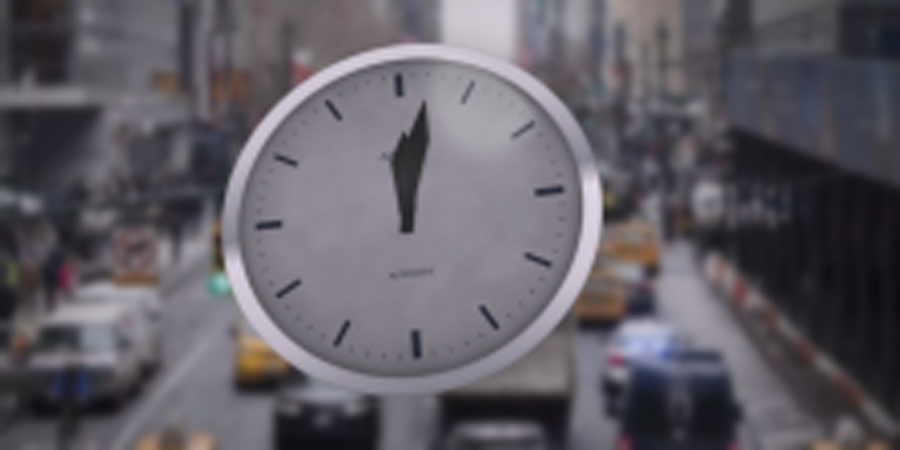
12 h 02 min
